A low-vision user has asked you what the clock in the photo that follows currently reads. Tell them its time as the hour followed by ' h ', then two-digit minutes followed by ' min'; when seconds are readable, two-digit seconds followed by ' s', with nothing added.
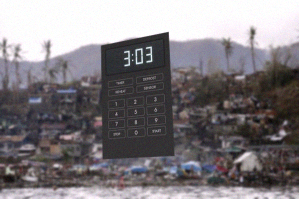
3 h 03 min
